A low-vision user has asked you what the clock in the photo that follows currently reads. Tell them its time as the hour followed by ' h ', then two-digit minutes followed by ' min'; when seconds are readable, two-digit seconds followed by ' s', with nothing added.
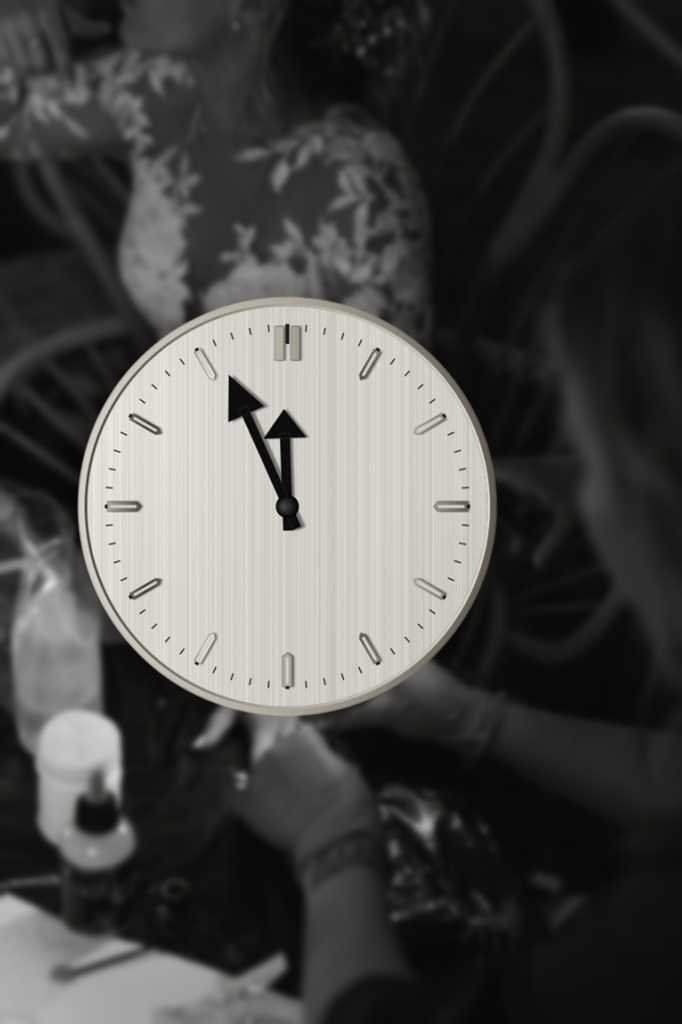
11 h 56 min
